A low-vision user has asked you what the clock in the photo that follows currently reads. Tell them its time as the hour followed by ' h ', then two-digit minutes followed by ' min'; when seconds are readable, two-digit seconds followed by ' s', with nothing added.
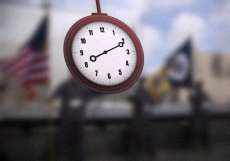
8 h 11 min
